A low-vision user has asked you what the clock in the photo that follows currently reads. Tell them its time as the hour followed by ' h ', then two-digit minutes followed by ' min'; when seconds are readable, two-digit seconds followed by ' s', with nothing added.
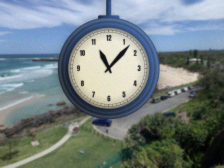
11 h 07 min
